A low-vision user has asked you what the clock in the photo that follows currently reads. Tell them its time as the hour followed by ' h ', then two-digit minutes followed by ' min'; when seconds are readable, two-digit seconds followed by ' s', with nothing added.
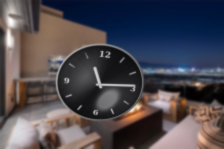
11 h 14 min
